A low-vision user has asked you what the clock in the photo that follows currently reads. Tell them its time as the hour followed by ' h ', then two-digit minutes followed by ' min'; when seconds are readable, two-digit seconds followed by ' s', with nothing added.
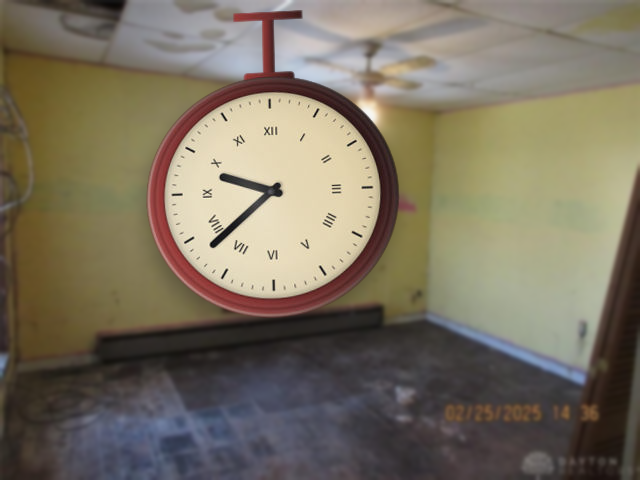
9 h 38 min
